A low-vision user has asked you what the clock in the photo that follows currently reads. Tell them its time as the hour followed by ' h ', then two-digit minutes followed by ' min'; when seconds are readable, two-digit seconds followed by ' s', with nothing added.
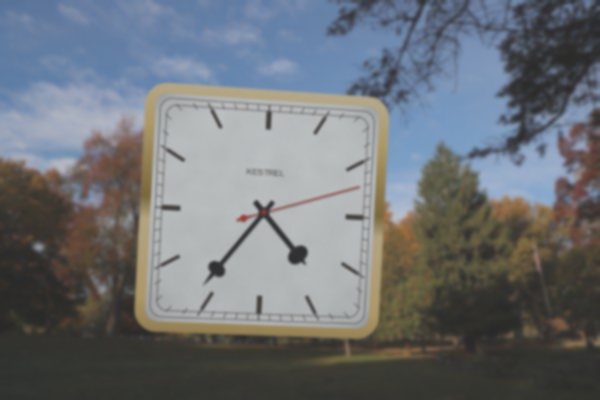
4 h 36 min 12 s
